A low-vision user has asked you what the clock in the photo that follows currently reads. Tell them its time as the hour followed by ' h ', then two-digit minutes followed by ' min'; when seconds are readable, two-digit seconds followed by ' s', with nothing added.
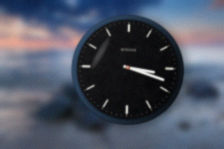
3 h 18 min
